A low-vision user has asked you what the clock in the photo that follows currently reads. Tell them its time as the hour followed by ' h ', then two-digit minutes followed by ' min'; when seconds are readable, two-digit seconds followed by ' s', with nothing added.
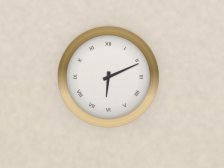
6 h 11 min
